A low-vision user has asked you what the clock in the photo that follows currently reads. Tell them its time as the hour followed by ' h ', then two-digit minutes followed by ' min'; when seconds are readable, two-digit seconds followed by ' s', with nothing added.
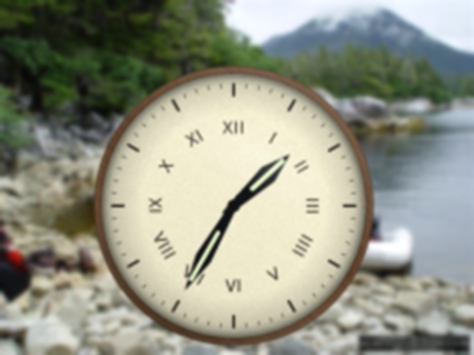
1 h 35 min
